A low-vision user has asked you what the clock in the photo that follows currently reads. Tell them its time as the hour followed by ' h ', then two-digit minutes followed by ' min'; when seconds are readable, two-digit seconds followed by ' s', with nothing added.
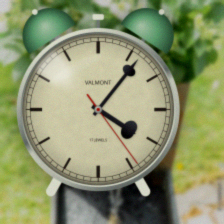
4 h 06 min 24 s
